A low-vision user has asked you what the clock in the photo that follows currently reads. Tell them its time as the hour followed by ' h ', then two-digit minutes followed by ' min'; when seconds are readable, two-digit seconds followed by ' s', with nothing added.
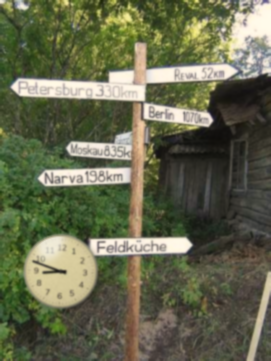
8 h 48 min
